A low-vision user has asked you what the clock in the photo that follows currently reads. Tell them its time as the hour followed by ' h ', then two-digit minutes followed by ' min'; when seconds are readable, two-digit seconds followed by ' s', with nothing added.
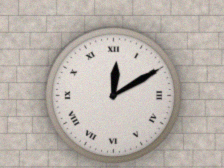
12 h 10 min
